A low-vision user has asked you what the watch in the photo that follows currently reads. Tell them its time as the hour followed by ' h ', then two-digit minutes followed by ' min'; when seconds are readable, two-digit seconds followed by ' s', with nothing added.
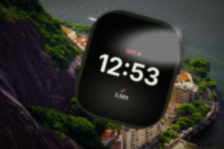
12 h 53 min
